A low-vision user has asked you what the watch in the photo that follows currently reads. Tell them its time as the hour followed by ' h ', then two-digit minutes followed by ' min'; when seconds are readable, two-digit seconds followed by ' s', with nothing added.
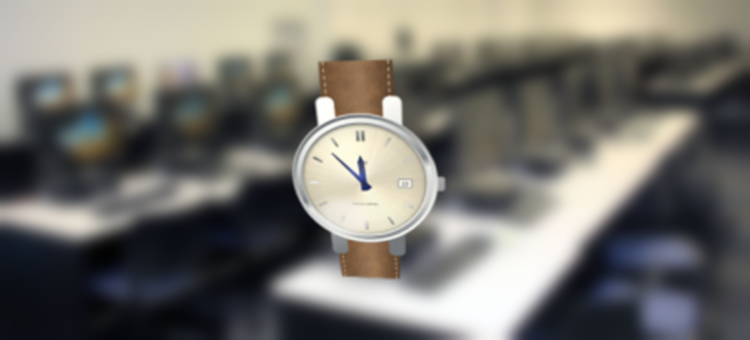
11 h 53 min
